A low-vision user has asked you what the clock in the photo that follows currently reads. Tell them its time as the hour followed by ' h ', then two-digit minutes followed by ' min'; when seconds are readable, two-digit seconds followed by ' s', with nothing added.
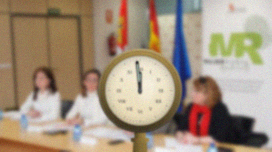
11 h 59 min
